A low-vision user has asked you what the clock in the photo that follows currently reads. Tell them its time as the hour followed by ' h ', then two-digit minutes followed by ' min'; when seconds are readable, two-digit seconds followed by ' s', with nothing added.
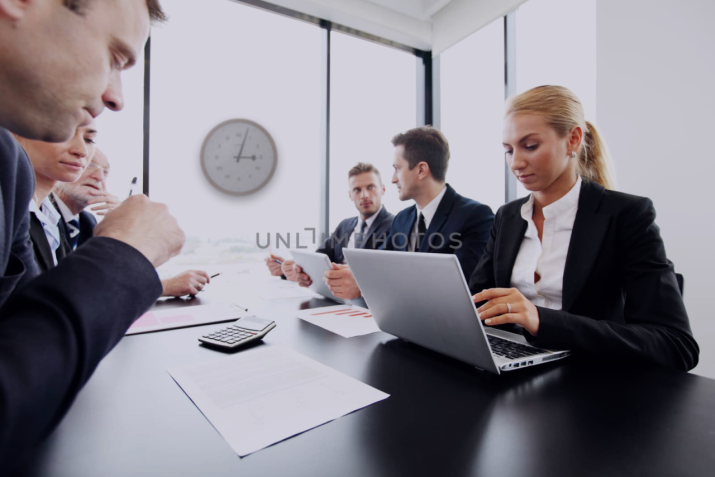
3 h 03 min
